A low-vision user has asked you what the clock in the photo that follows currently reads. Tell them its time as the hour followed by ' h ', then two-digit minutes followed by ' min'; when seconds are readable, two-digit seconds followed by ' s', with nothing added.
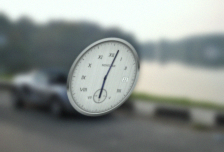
6 h 02 min
